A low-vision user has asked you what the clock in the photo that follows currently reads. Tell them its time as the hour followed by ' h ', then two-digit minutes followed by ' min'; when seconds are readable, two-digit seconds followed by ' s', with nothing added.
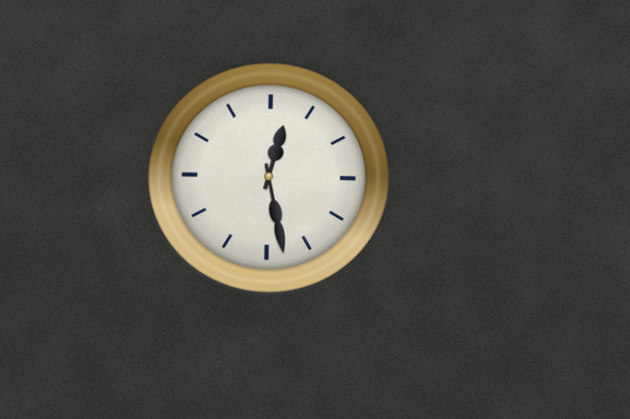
12 h 28 min
